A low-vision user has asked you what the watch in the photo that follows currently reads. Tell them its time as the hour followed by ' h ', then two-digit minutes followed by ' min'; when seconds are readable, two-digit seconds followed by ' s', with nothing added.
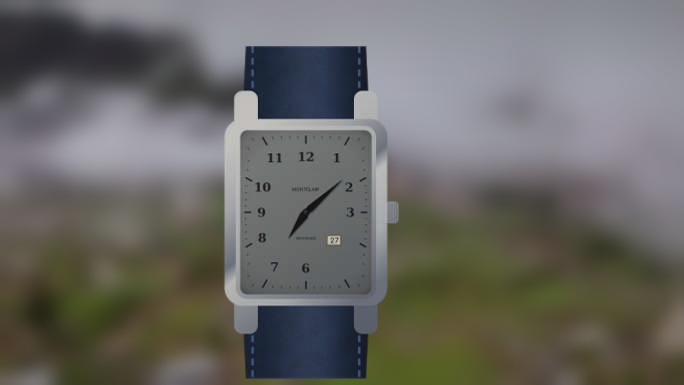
7 h 08 min
